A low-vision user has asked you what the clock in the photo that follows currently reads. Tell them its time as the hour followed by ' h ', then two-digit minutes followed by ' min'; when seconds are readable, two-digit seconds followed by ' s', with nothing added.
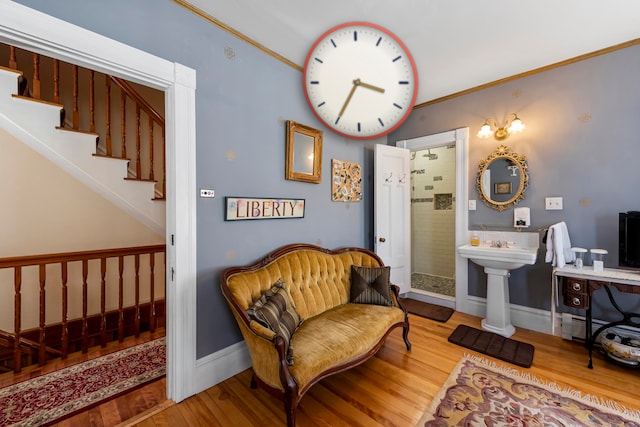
3 h 35 min
